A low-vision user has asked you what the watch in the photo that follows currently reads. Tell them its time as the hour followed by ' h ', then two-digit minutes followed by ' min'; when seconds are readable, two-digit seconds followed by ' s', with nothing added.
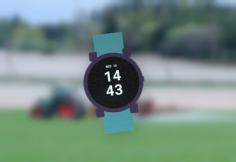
14 h 43 min
